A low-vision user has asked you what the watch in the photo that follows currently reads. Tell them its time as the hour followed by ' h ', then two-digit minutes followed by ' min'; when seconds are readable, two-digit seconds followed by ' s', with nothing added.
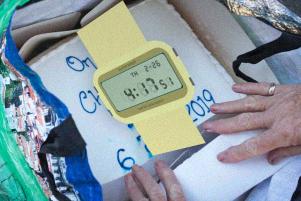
4 h 17 min 51 s
